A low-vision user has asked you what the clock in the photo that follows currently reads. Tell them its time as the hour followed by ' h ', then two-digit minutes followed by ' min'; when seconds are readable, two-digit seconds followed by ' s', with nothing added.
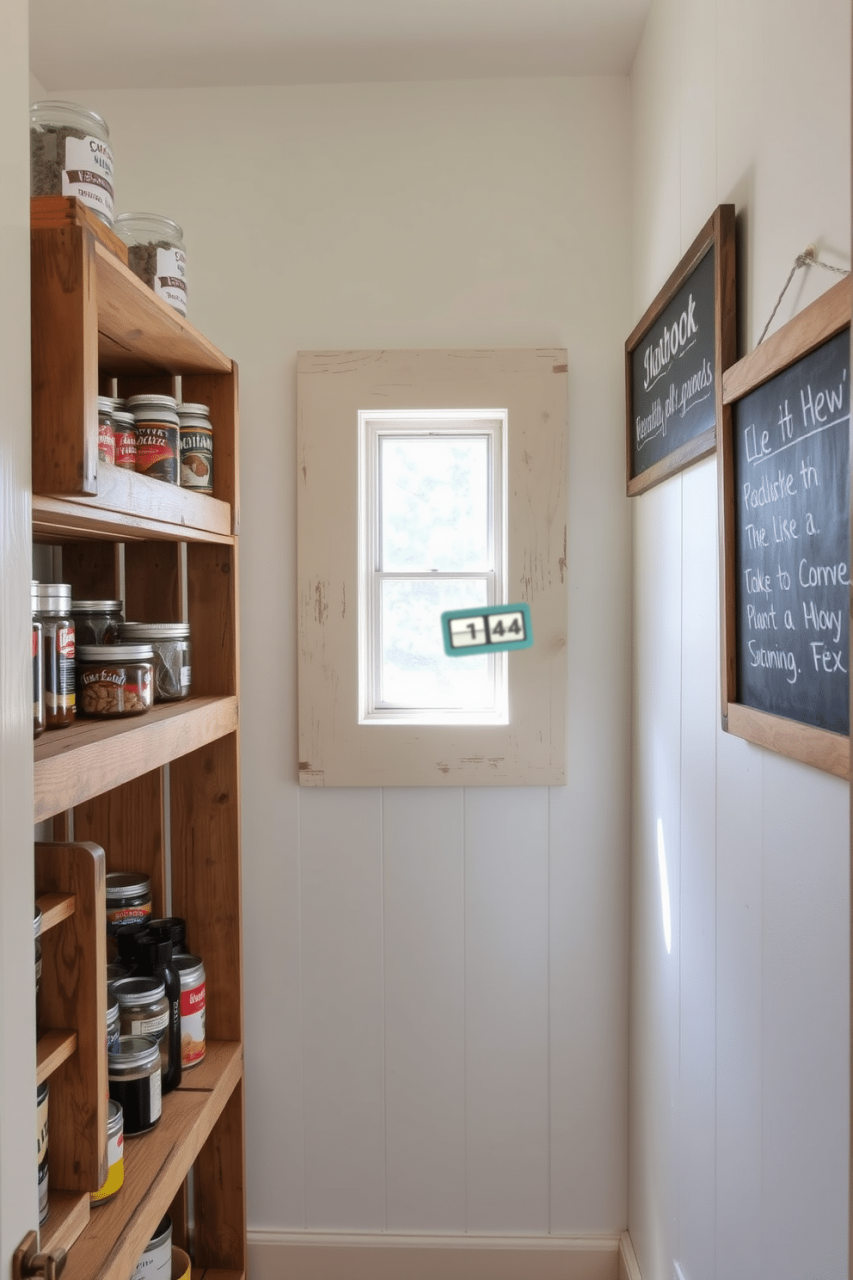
1 h 44 min
